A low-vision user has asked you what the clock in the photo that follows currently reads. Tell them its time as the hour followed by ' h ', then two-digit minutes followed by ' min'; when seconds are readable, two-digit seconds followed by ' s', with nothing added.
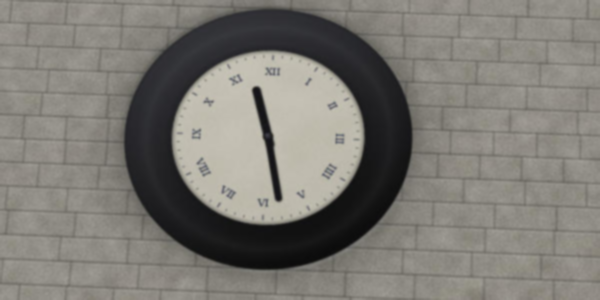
11 h 28 min
